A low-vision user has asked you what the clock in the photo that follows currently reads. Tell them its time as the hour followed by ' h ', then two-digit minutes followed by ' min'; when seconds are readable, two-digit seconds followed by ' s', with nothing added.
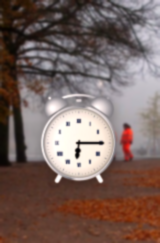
6 h 15 min
